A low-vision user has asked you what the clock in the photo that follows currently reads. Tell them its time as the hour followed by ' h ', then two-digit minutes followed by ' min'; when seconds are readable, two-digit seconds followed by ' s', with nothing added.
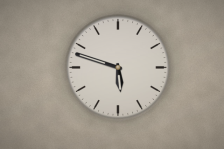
5 h 48 min
